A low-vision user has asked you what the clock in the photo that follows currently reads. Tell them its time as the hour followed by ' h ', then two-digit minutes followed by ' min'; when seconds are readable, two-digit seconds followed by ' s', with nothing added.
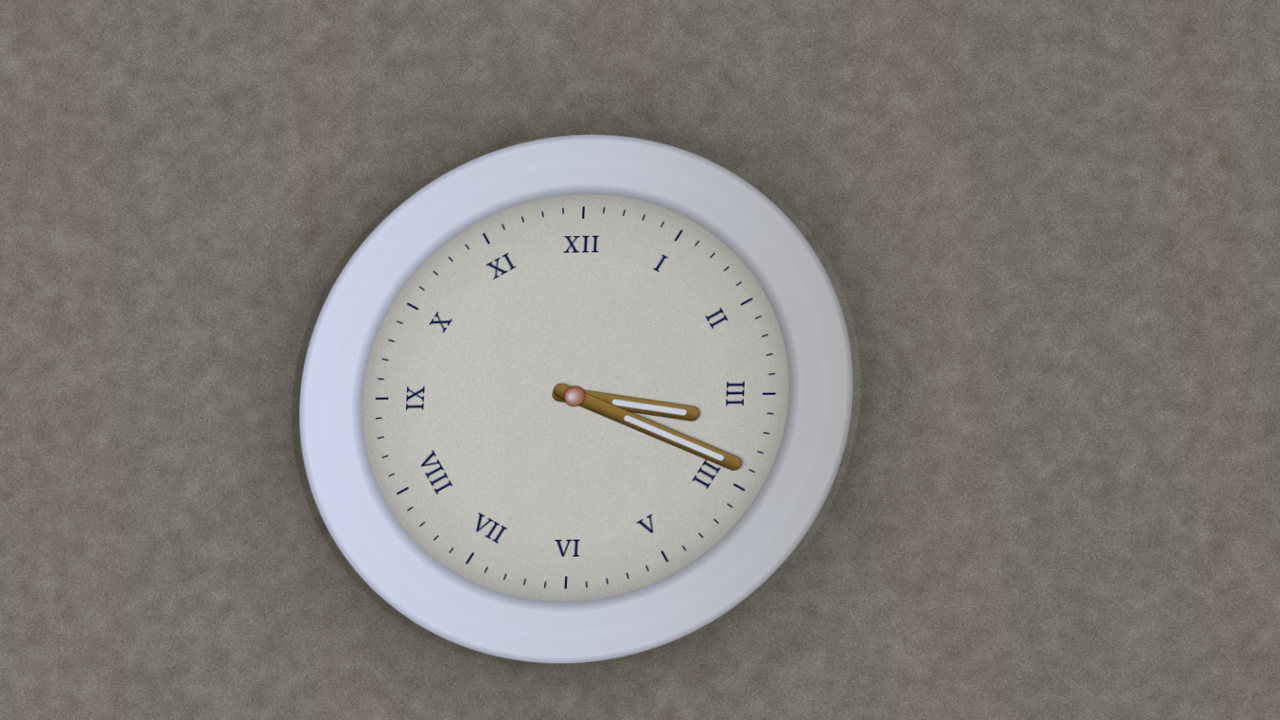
3 h 19 min
